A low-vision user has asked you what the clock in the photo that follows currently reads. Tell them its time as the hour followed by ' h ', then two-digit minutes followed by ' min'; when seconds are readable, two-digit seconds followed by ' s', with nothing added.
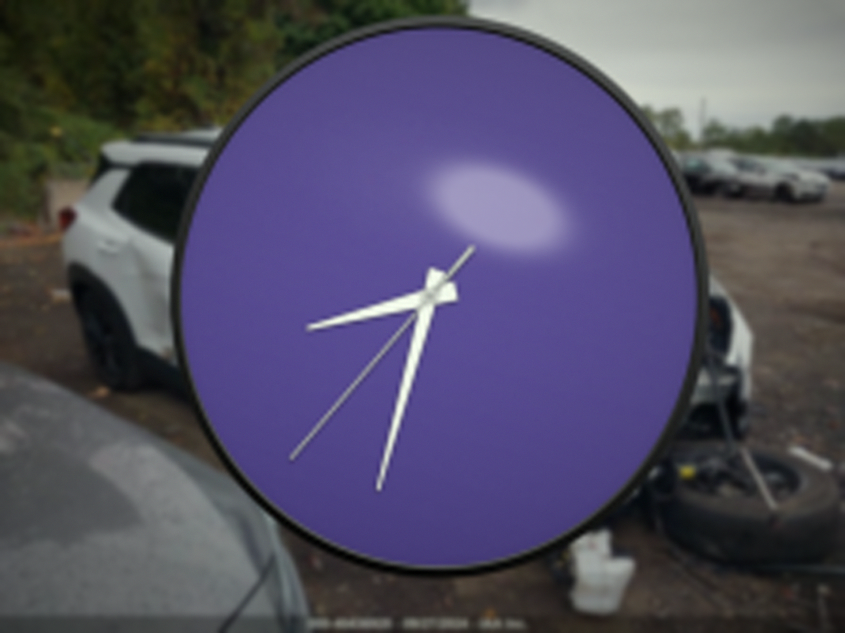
8 h 32 min 37 s
